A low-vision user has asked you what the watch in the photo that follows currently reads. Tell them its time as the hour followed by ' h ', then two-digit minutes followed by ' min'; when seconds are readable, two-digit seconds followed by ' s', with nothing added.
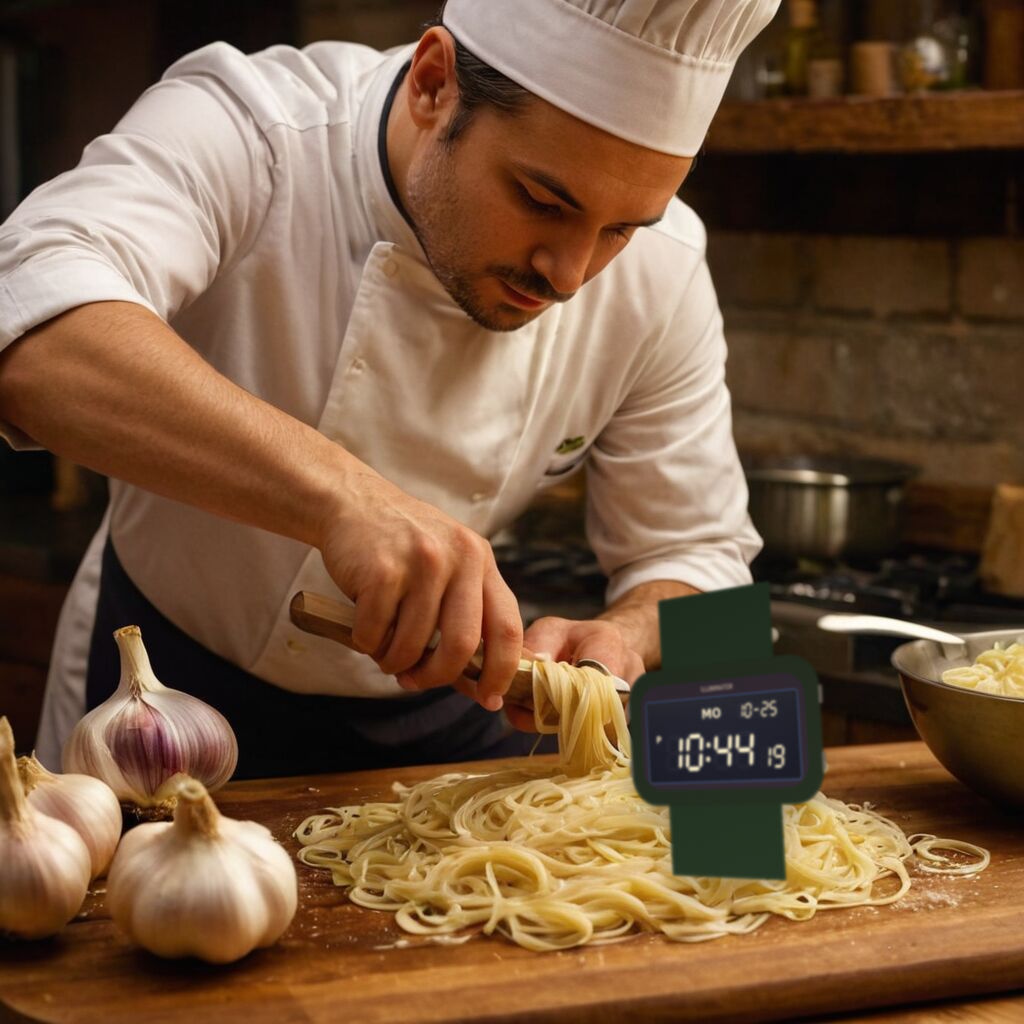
10 h 44 min 19 s
